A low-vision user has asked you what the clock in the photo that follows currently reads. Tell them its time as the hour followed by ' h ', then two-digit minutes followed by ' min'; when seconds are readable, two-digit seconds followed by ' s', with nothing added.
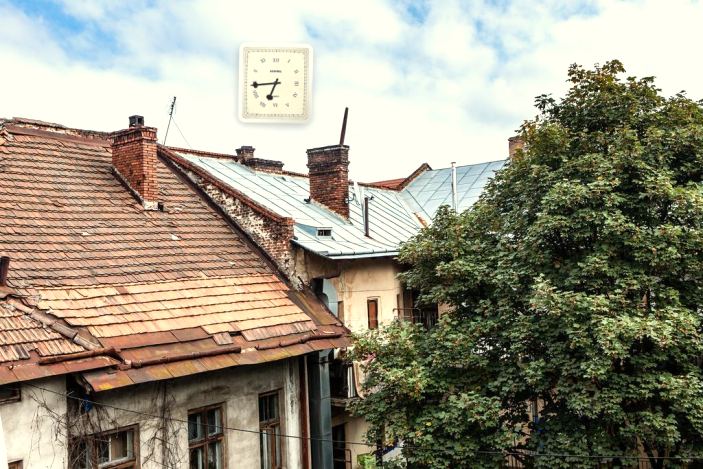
6 h 44 min
